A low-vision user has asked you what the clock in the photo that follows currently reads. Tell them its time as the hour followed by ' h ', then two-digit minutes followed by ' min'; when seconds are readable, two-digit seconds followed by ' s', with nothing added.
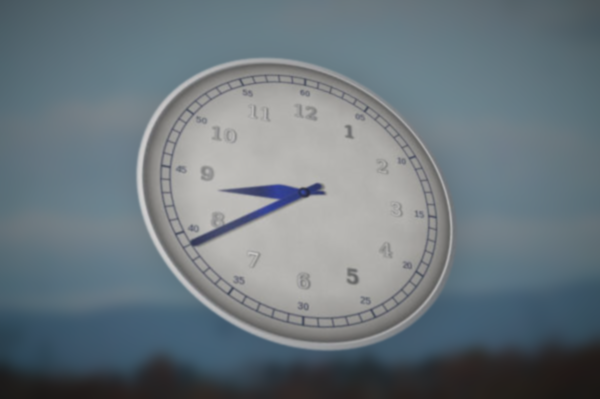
8 h 39 min
